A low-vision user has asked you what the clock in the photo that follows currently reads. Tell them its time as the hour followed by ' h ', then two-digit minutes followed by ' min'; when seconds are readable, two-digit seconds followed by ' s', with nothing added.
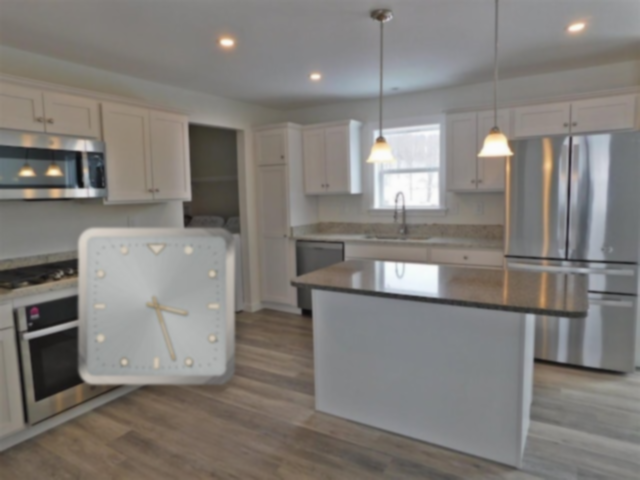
3 h 27 min
